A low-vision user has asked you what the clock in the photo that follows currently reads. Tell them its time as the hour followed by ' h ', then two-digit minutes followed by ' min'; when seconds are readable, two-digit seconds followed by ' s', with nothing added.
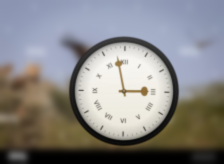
2 h 58 min
